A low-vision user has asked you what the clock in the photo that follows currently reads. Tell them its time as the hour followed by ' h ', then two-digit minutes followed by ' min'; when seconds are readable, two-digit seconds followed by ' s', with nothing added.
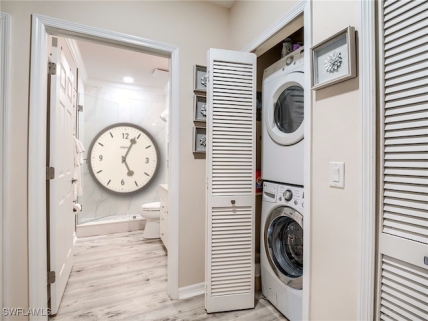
5 h 04 min
